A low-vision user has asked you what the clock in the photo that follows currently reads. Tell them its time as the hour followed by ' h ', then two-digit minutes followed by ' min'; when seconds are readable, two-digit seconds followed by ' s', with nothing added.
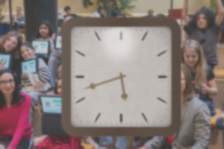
5 h 42 min
